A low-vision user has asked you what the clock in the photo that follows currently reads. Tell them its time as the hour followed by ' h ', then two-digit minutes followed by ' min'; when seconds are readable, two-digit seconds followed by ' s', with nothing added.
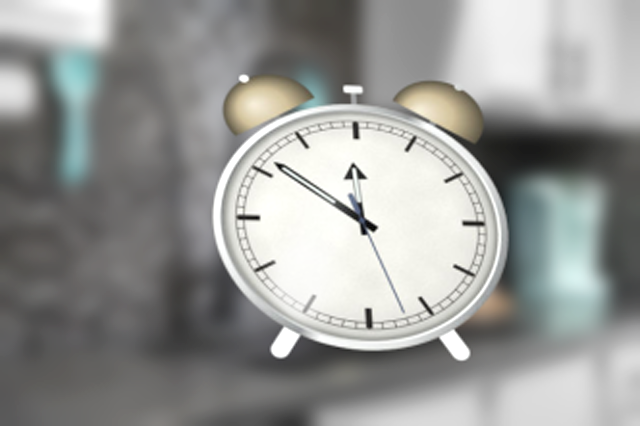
11 h 51 min 27 s
